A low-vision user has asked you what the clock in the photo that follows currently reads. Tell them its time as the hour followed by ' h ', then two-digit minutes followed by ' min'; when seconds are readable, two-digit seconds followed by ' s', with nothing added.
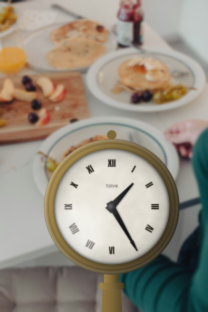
1 h 25 min
